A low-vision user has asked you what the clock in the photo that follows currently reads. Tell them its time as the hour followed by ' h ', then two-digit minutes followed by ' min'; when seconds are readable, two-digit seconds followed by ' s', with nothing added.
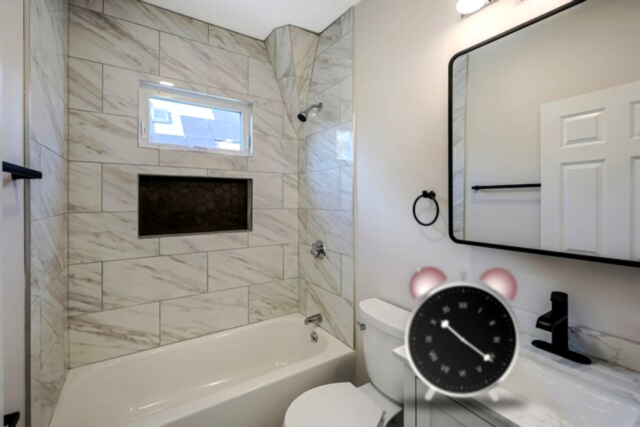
10 h 21 min
